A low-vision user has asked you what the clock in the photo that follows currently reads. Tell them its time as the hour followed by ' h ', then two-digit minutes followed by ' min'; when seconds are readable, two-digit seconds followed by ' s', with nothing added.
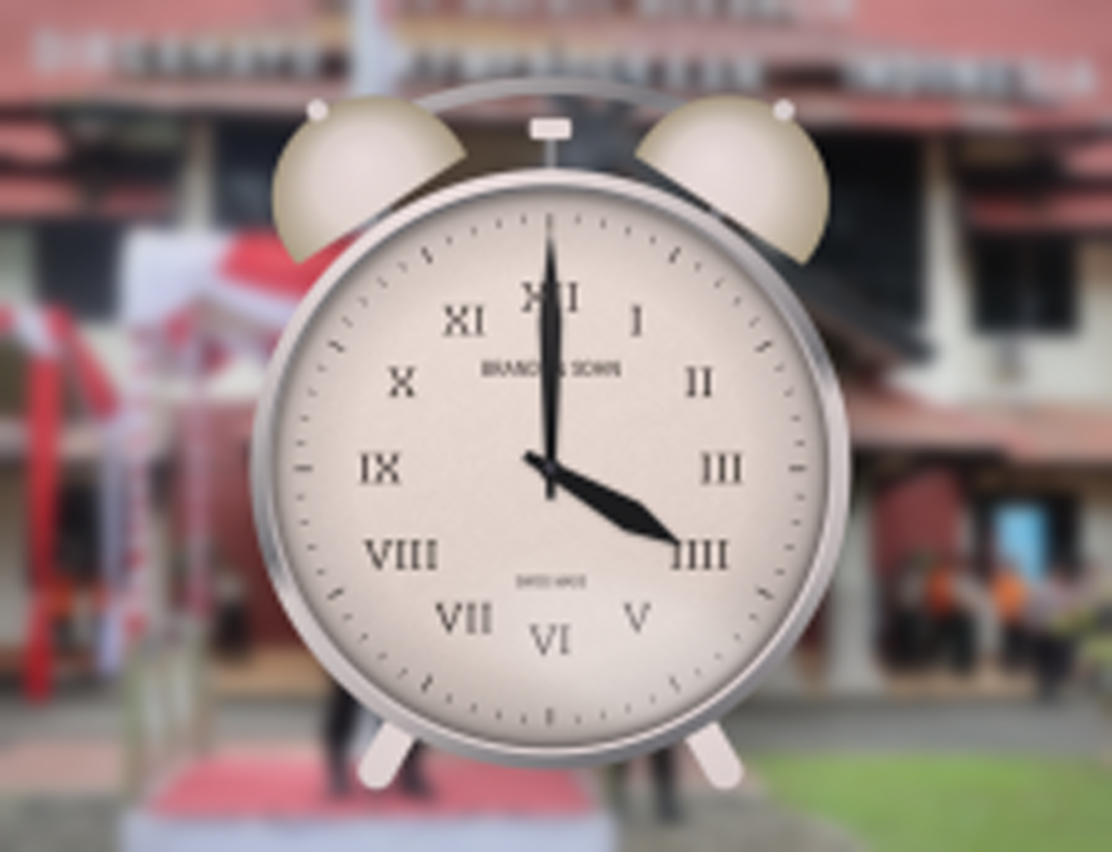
4 h 00 min
